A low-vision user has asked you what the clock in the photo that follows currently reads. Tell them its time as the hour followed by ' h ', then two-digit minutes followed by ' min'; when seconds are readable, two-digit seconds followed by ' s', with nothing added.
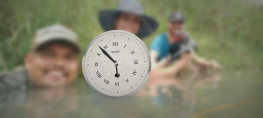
5 h 53 min
